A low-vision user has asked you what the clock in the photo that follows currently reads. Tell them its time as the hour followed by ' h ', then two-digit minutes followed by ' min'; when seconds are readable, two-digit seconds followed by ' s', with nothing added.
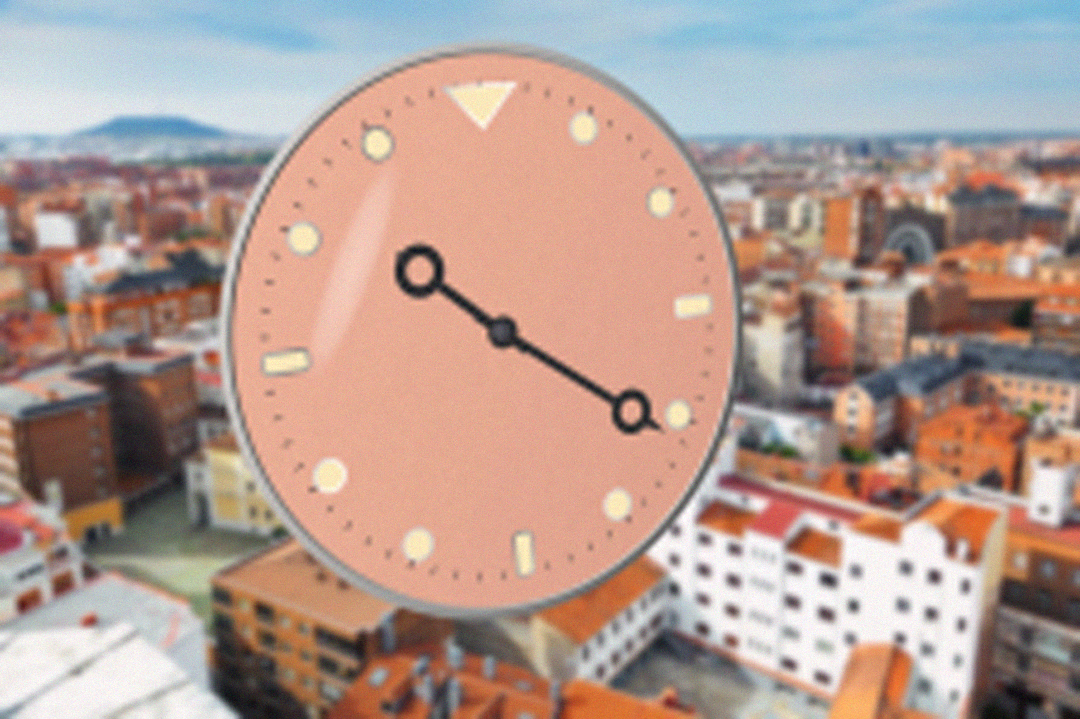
10 h 21 min
